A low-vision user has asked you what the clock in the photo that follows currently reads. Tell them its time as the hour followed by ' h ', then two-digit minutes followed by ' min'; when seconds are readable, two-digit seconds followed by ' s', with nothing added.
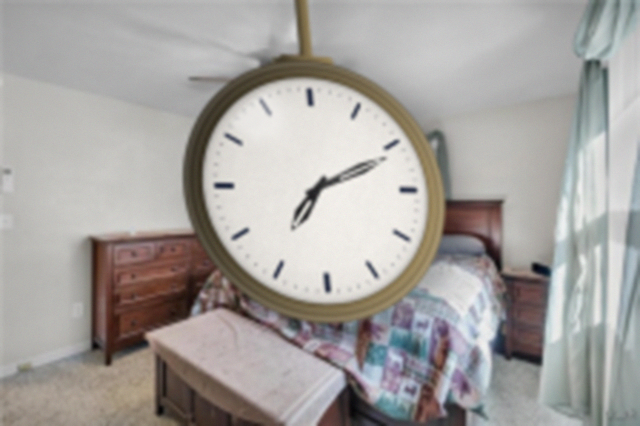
7 h 11 min
